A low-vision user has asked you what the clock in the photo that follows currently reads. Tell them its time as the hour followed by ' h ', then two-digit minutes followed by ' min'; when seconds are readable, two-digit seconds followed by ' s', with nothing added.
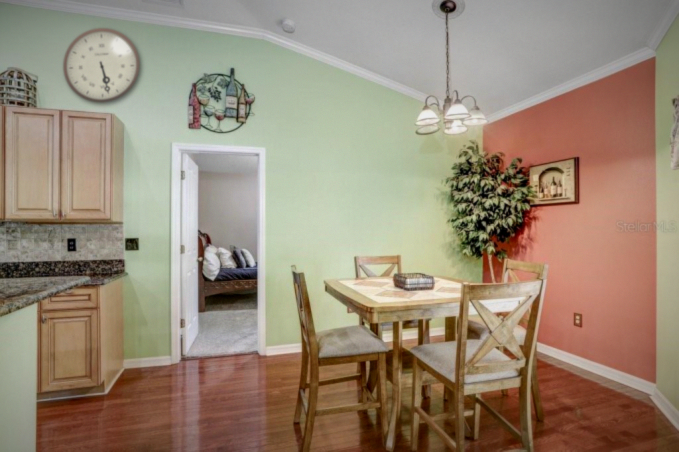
5 h 28 min
